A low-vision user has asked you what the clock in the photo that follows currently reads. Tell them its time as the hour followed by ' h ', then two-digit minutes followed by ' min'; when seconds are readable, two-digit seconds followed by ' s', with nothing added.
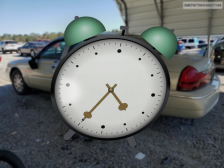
4 h 35 min
